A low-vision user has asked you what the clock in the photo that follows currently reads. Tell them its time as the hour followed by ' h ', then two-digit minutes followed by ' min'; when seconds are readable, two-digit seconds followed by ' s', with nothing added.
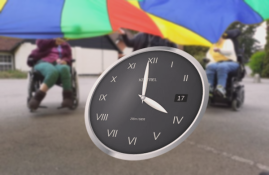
3 h 59 min
